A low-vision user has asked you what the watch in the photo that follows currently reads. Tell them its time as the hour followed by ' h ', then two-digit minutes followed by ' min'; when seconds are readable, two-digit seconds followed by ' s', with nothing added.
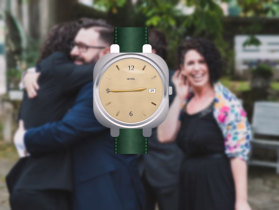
2 h 45 min
